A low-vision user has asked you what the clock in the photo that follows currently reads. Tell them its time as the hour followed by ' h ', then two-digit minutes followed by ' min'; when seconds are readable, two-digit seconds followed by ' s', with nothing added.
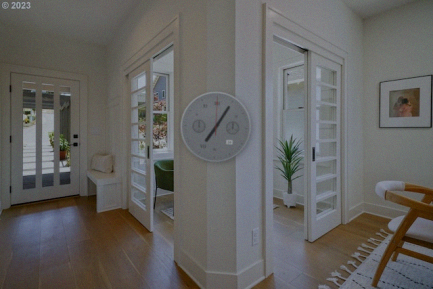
7 h 05 min
